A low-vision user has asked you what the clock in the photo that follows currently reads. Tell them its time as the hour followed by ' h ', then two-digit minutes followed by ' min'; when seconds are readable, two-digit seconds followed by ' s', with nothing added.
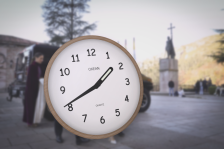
1 h 41 min
